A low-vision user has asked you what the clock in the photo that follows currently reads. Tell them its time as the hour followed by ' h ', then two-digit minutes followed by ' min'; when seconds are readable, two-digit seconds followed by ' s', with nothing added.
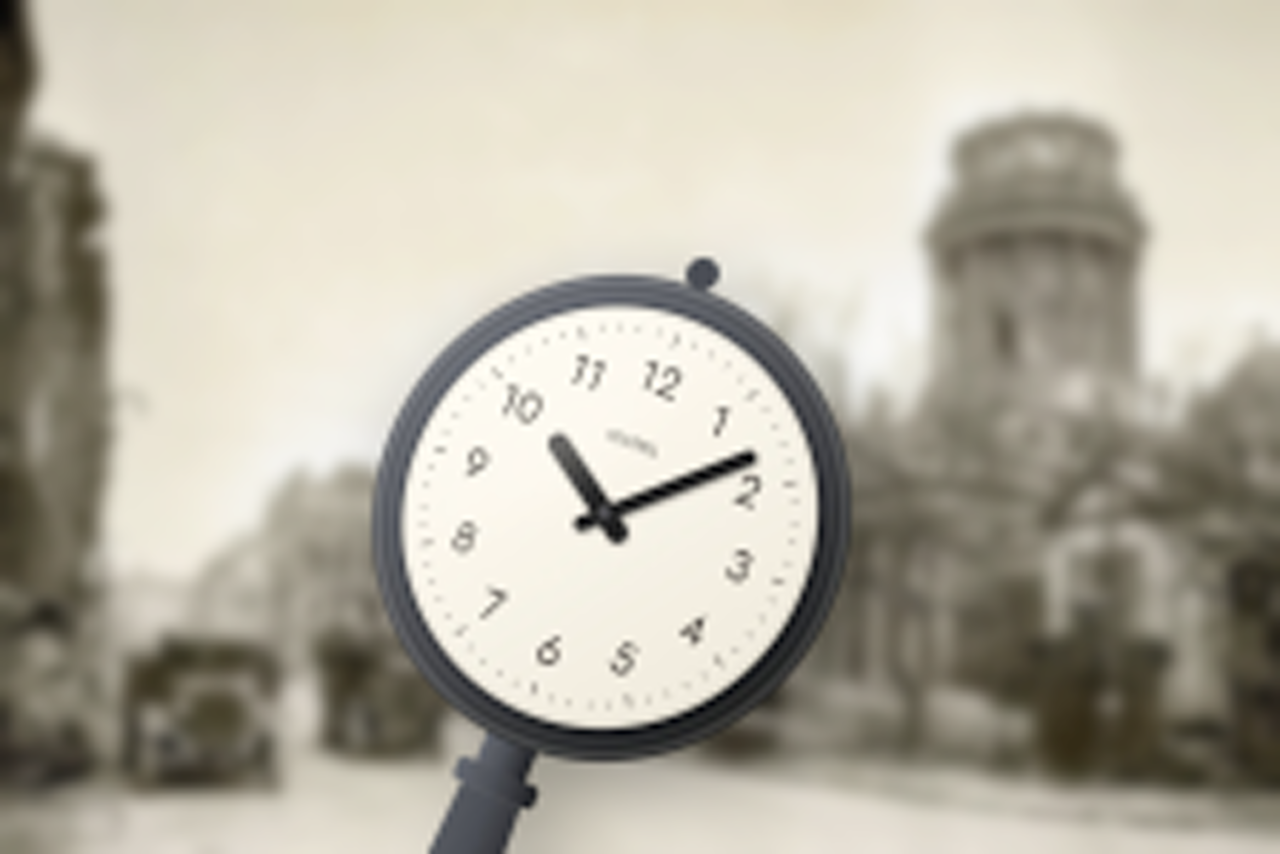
10 h 08 min
